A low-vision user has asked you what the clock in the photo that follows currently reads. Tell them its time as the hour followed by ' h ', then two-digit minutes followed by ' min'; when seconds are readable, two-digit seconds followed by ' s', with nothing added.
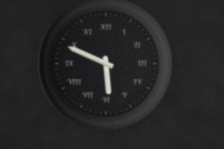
5 h 49 min
